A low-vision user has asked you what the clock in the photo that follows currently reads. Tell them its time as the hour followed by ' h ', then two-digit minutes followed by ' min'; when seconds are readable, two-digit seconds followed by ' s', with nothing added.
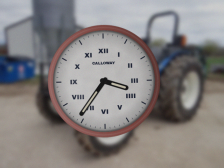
3 h 36 min
